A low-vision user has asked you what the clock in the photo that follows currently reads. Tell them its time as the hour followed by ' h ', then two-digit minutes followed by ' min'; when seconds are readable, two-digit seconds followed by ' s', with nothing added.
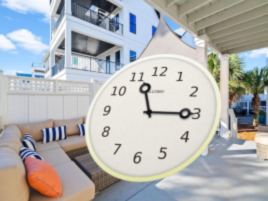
11 h 15 min
